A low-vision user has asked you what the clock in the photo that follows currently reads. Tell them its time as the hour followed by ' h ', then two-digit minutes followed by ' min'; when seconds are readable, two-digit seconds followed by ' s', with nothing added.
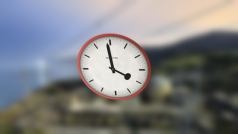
3 h 59 min
